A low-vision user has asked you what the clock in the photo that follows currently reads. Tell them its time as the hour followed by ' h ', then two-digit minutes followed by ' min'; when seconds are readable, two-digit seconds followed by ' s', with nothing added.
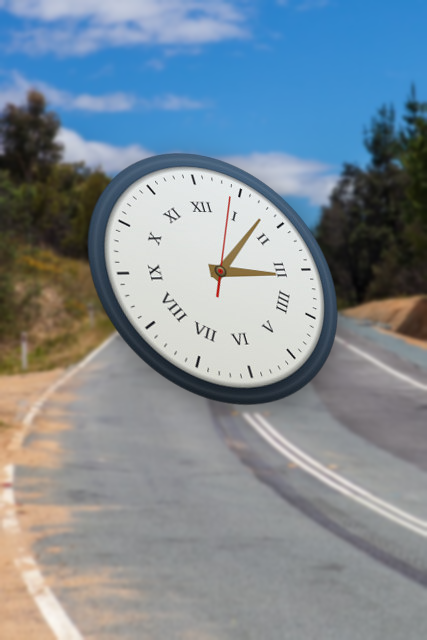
3 h 08 min 04 s
